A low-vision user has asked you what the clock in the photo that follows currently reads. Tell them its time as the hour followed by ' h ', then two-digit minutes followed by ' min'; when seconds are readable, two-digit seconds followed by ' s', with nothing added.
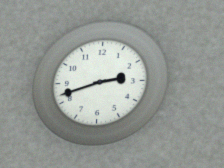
2 h 42 min
